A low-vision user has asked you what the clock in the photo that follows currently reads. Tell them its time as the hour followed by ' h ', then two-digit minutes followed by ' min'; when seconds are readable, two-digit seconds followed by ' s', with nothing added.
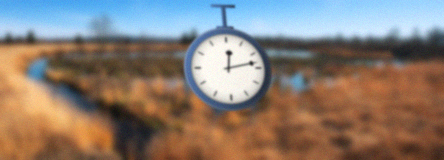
12 h 13 min
